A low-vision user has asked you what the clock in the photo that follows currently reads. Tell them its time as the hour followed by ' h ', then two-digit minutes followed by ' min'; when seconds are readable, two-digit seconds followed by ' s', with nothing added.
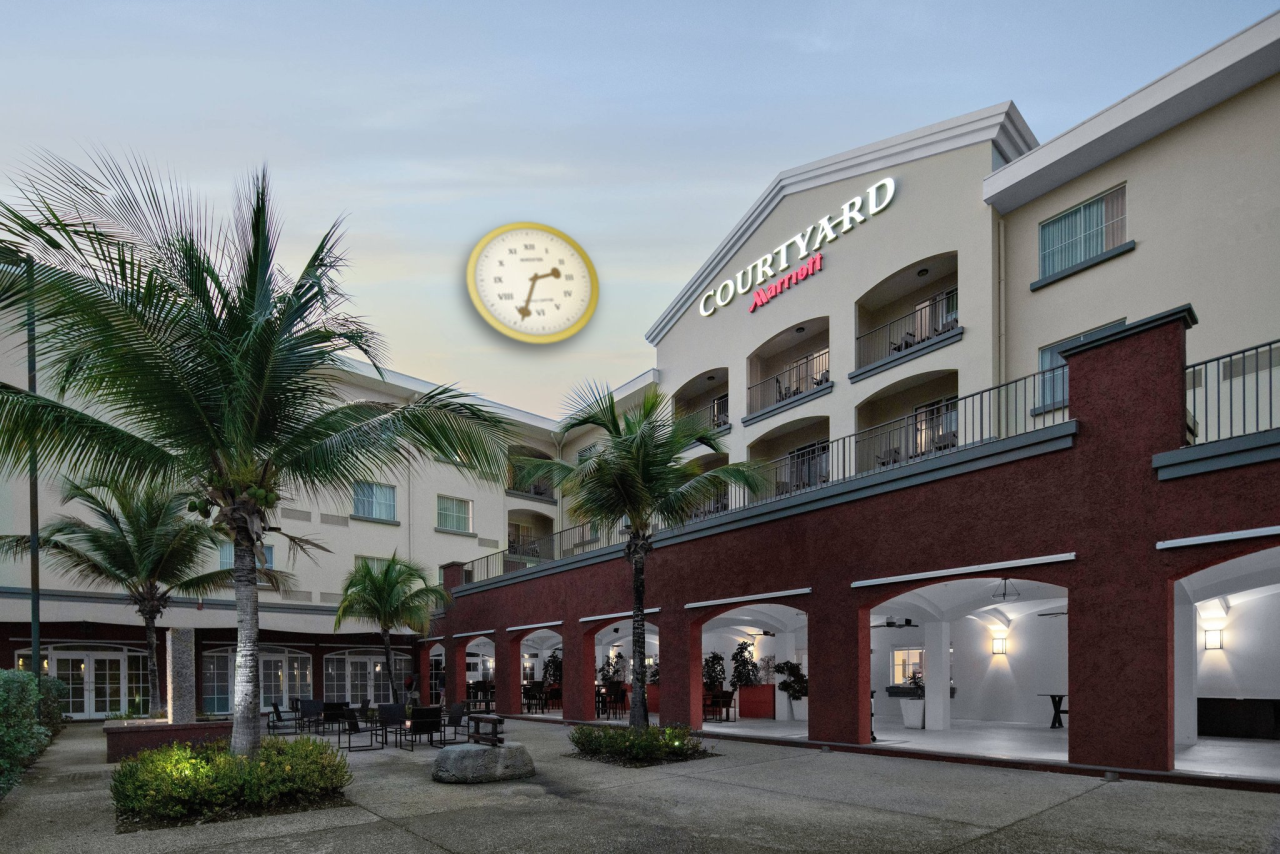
2 h 34 min
